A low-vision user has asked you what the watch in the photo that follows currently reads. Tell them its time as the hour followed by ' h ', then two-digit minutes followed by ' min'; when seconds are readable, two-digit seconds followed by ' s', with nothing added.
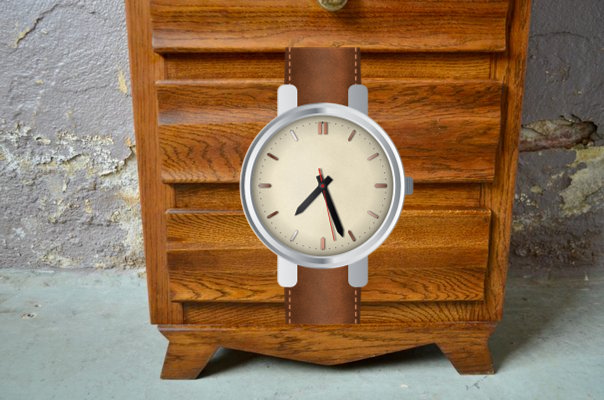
7 h 26 min 28 s
